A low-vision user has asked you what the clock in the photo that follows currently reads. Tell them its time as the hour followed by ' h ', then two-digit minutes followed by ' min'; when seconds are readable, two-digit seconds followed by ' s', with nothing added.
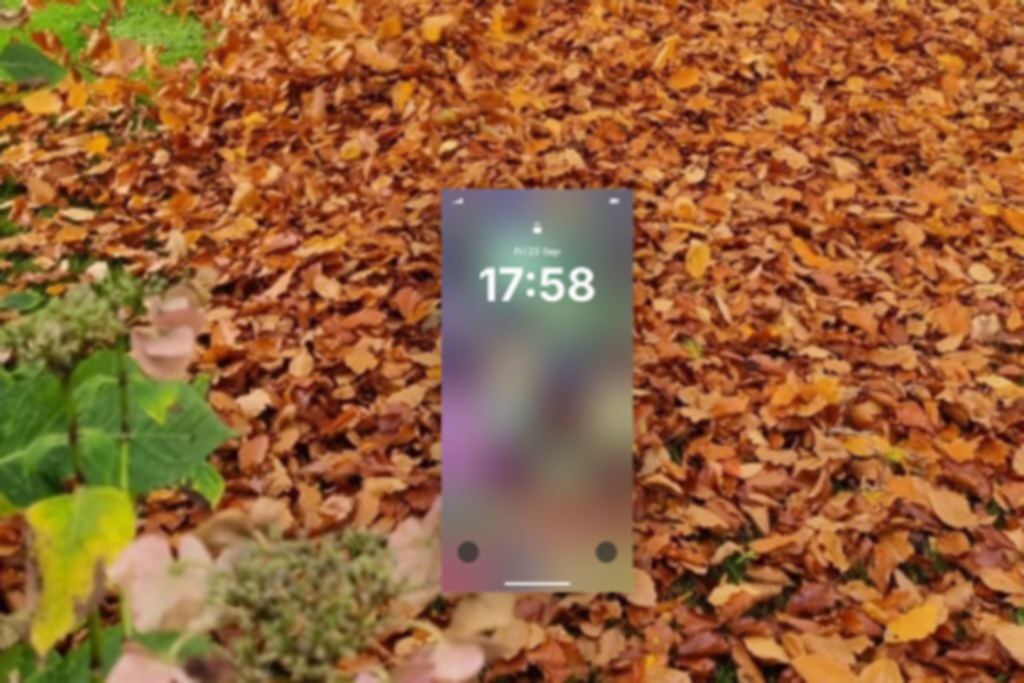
17 h 58 min
